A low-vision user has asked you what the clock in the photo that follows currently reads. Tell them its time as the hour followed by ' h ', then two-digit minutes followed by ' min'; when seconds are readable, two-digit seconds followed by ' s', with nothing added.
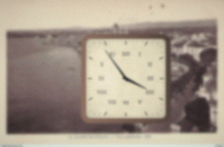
3 h 54 min
